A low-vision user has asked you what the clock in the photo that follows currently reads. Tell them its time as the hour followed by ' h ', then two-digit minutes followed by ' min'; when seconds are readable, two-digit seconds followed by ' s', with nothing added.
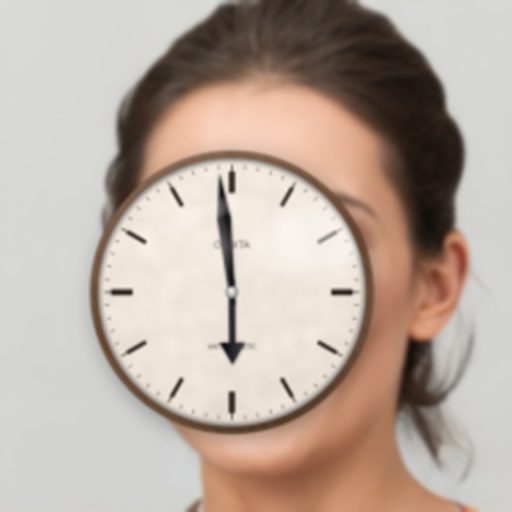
5 h 59 min
